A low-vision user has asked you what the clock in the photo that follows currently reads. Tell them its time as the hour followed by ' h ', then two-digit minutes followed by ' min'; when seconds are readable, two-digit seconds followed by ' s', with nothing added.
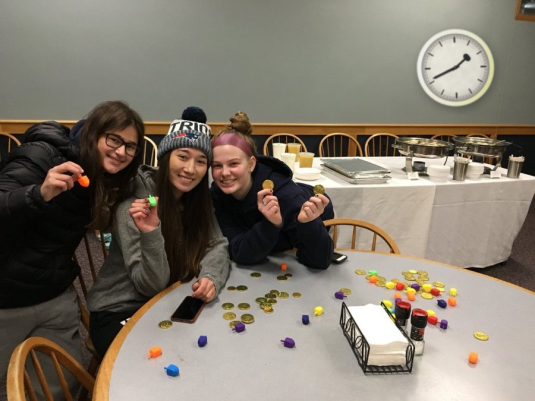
1 h 41 min
